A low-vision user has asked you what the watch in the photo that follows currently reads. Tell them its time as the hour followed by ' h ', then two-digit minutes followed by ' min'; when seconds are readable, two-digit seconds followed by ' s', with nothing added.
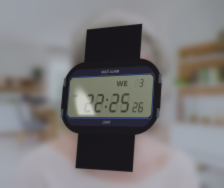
22 h 25 min 26 s
